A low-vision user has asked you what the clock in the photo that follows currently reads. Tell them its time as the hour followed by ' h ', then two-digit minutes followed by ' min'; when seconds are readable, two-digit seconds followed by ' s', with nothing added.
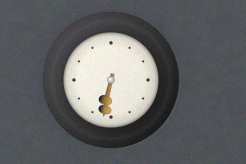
6 h 32 min
